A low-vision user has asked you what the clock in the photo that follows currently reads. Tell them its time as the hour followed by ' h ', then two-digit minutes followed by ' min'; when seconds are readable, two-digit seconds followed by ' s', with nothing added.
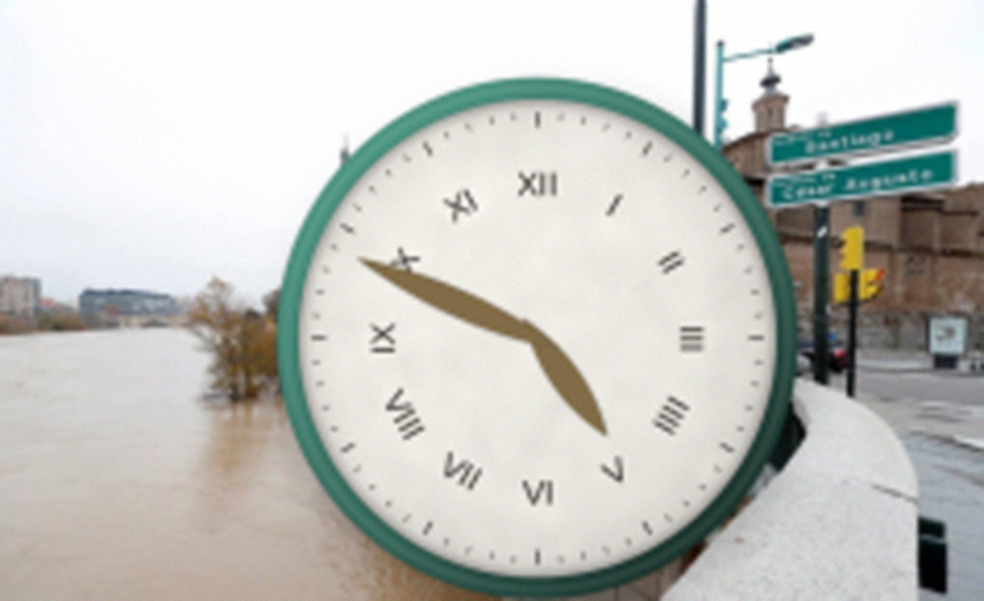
4 h 49 min
